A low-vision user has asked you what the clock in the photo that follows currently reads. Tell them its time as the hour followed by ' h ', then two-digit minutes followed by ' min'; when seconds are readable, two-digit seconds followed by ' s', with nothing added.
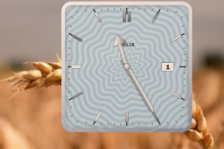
11 h 25 min
